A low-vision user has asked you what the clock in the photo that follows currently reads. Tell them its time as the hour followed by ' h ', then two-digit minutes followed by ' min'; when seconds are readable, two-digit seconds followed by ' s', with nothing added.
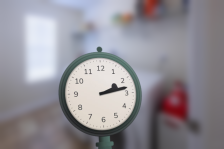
2 h 13 min
